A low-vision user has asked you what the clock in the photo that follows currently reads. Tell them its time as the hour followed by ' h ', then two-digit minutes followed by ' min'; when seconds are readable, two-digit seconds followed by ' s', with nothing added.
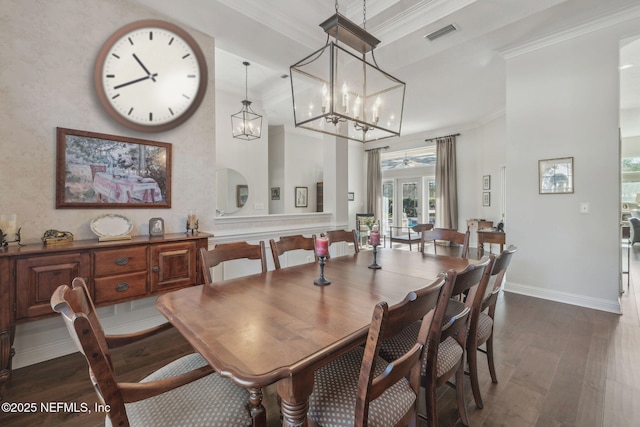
10 h 42 min
